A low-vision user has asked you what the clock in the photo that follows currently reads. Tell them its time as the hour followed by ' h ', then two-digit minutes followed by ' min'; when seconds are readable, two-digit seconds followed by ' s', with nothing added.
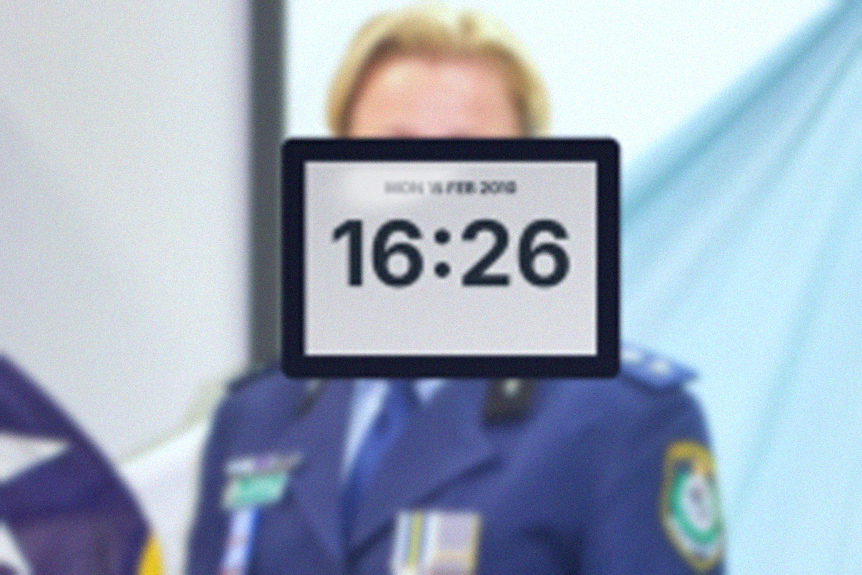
16 h 26 min
